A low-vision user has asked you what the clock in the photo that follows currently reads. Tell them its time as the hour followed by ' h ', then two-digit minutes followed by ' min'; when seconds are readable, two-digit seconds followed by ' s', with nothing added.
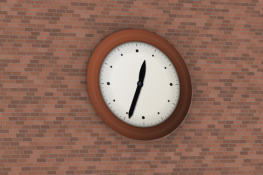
12 h 34 min
